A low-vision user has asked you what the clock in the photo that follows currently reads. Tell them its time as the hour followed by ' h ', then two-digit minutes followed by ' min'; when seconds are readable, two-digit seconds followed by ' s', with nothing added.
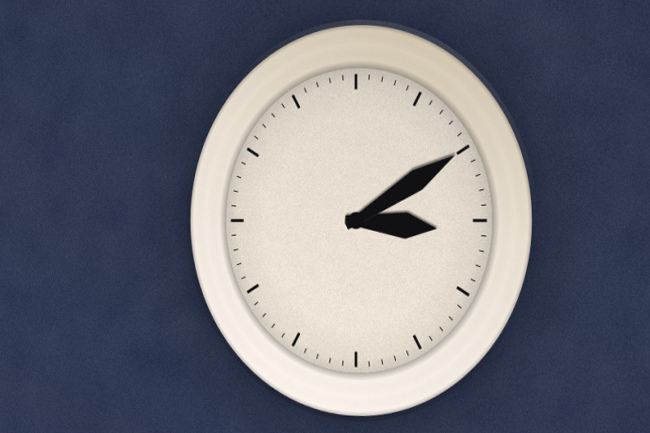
3 h 10 min
